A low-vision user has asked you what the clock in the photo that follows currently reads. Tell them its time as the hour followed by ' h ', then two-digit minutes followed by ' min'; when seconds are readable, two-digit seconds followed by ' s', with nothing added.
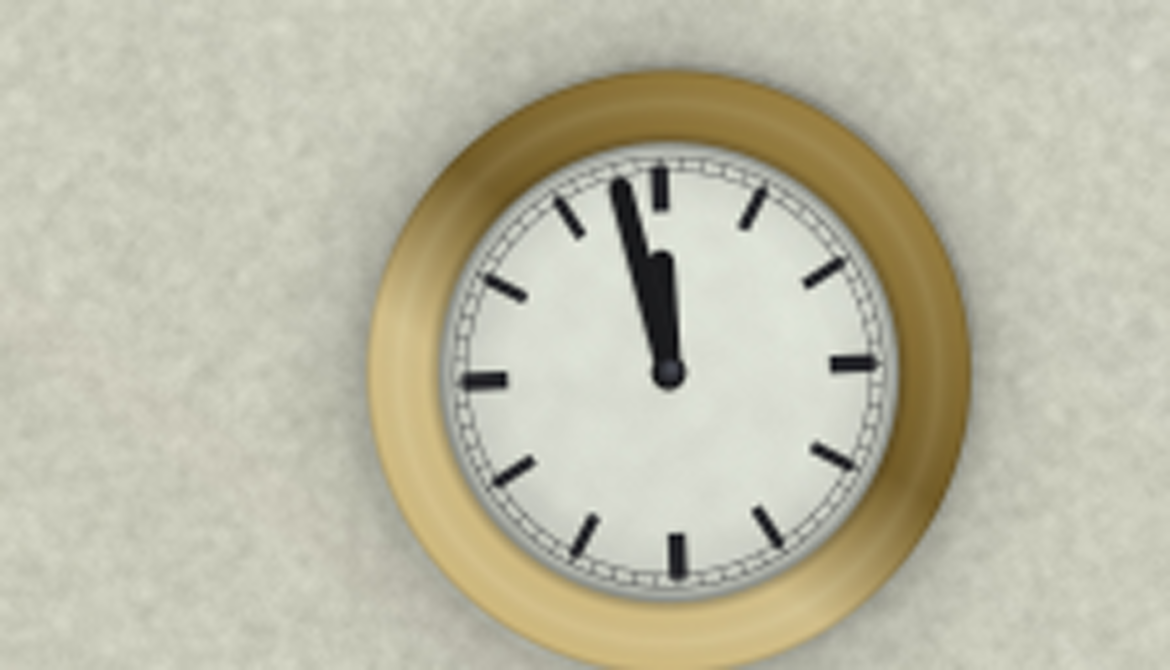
11 h 58 min
